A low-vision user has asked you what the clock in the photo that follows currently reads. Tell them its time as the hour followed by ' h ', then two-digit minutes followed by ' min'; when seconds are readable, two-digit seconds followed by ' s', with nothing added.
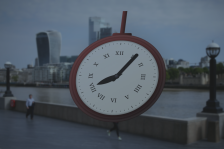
8 h 06 min
